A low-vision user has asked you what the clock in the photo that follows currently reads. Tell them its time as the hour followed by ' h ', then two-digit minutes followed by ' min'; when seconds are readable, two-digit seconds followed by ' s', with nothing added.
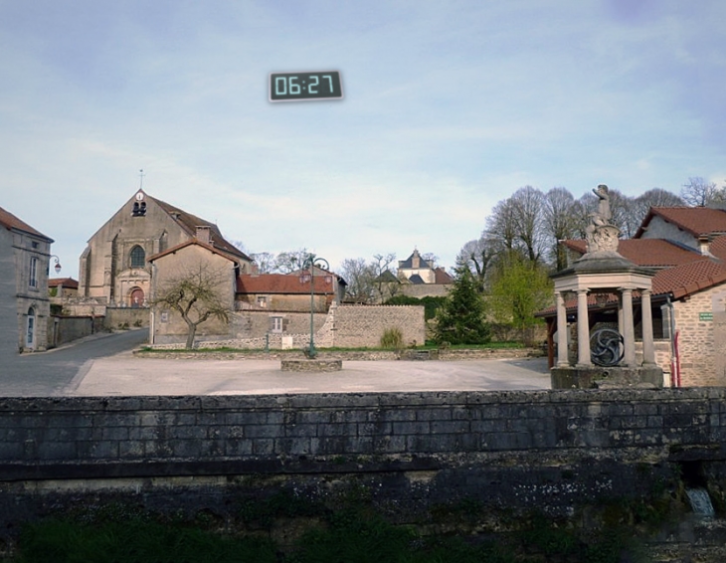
6 h 27 min
